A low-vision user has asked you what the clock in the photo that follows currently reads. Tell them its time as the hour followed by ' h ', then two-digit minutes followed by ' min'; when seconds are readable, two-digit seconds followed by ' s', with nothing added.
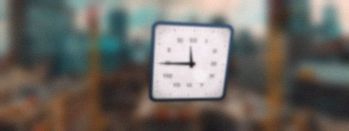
11 h 45 min
